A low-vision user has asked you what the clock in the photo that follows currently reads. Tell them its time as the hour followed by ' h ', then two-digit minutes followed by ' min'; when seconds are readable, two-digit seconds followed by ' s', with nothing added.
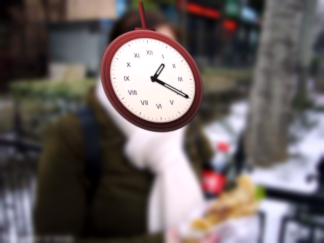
1 h 20 min
